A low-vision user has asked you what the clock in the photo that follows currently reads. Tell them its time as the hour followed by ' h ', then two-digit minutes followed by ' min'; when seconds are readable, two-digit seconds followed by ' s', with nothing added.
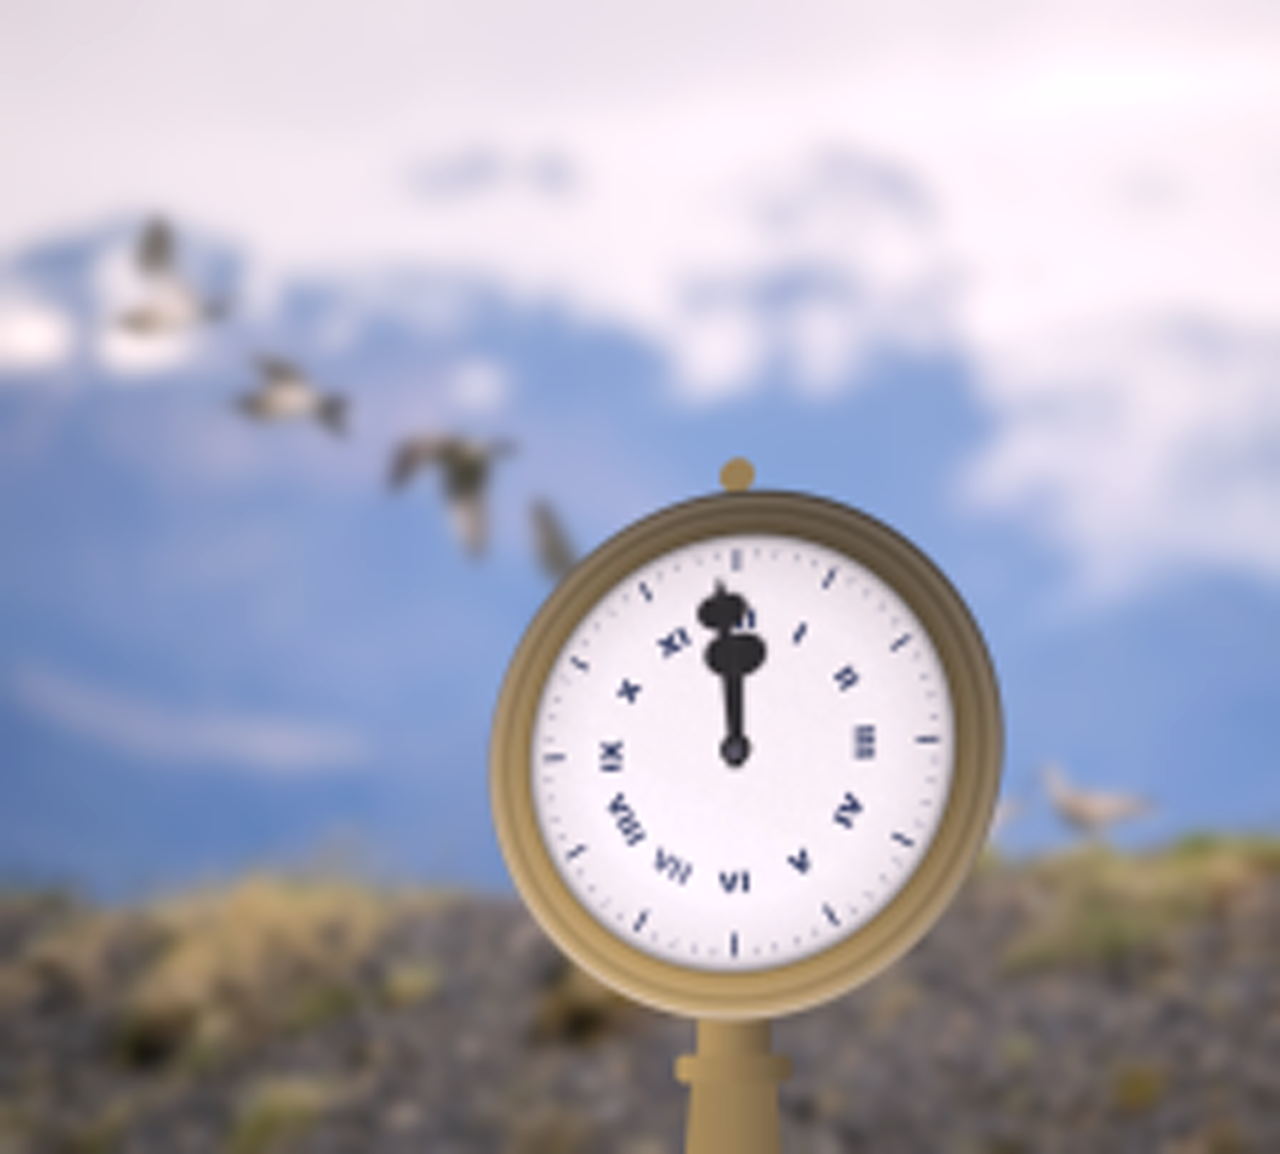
11 h 59 min
